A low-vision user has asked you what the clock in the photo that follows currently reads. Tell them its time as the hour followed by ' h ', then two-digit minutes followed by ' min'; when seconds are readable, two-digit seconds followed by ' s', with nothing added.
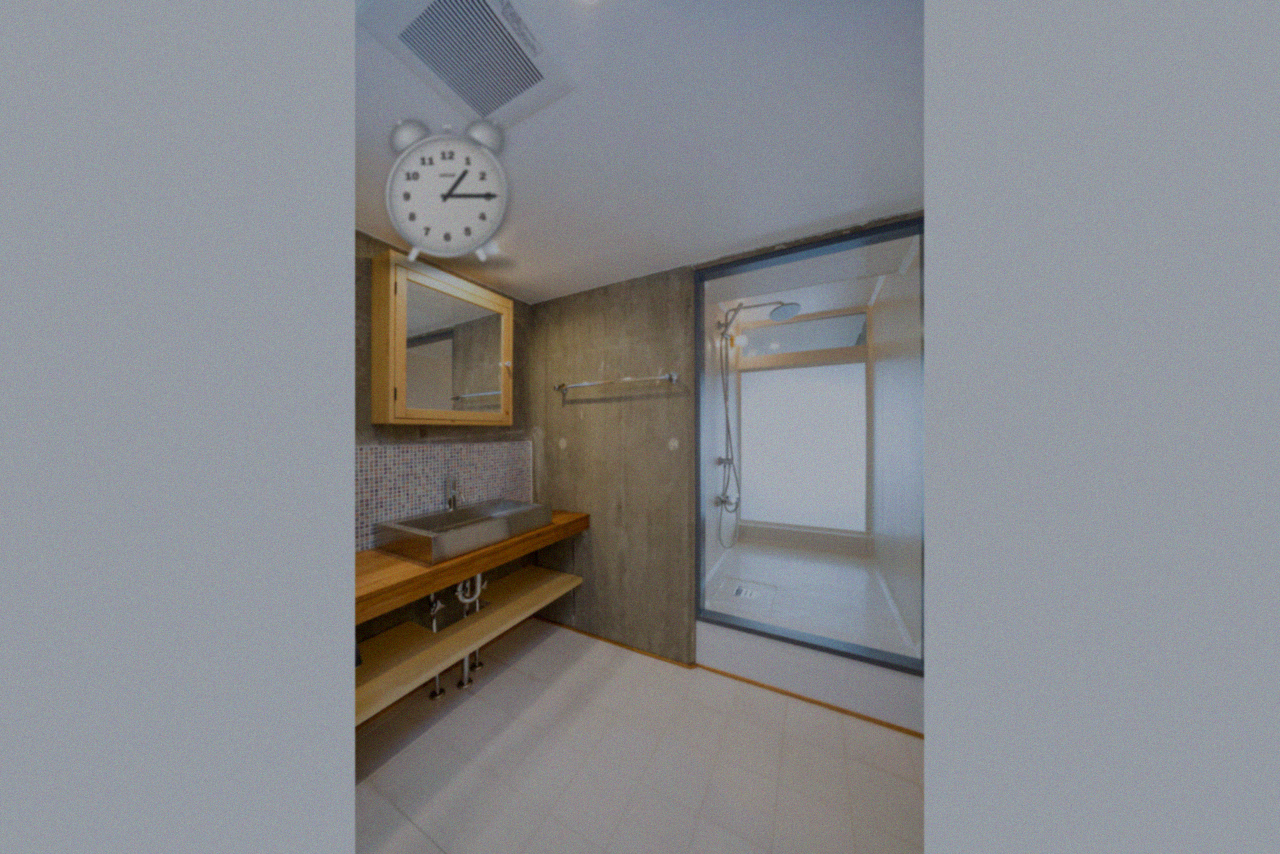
1 h 15 min
